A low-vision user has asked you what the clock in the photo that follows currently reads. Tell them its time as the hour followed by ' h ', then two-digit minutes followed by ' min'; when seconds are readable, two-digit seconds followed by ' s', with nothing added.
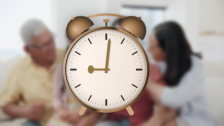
9 h 01 min
